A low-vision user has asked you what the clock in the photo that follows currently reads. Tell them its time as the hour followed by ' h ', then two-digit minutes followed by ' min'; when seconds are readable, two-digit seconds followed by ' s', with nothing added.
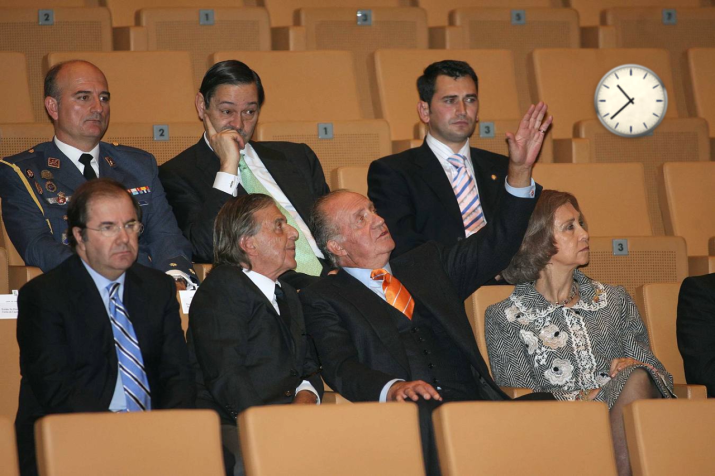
10 h 38 min
